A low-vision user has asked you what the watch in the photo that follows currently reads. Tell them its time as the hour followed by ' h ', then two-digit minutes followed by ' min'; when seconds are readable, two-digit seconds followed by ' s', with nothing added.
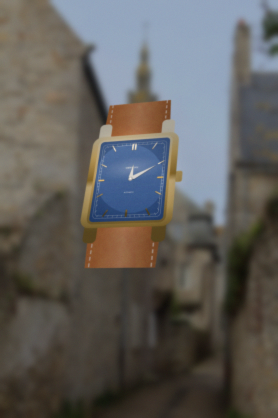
12 h 10 min
